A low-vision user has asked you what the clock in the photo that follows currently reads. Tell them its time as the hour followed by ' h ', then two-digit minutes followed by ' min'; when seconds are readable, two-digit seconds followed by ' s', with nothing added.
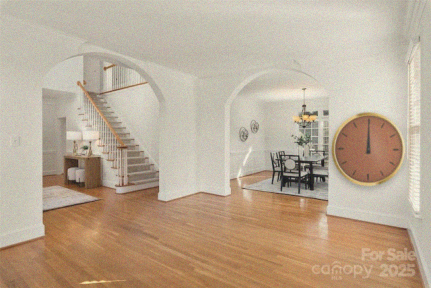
12 h 00 min
